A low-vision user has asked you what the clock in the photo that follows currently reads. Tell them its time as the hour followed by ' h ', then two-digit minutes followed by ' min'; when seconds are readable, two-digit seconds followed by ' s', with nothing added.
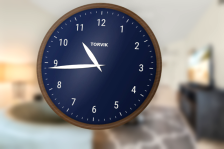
10 h 44 min
